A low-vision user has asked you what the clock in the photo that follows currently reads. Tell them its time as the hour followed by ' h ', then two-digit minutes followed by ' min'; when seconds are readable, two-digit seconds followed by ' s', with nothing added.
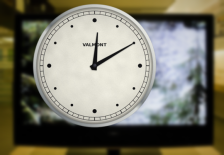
12 h 10 min
